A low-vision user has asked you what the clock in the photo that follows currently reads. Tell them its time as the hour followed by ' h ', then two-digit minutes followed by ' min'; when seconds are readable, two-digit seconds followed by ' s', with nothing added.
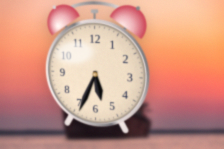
5 h 34 min
